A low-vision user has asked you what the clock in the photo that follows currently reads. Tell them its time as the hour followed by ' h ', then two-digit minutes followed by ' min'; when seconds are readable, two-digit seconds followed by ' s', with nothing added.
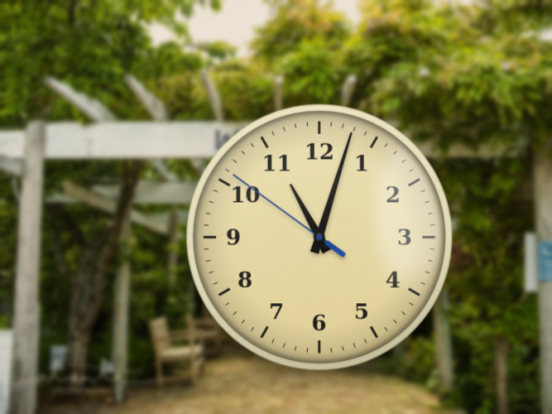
11 h 02 min 51 s
